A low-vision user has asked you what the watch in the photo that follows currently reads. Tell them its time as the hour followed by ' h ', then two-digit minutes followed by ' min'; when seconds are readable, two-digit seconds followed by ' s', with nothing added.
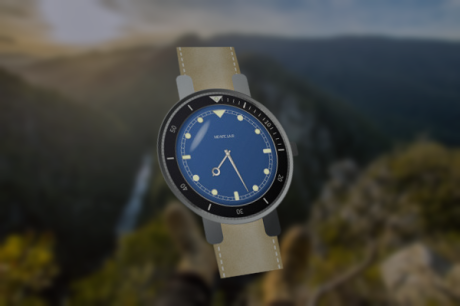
7 h 27 min
